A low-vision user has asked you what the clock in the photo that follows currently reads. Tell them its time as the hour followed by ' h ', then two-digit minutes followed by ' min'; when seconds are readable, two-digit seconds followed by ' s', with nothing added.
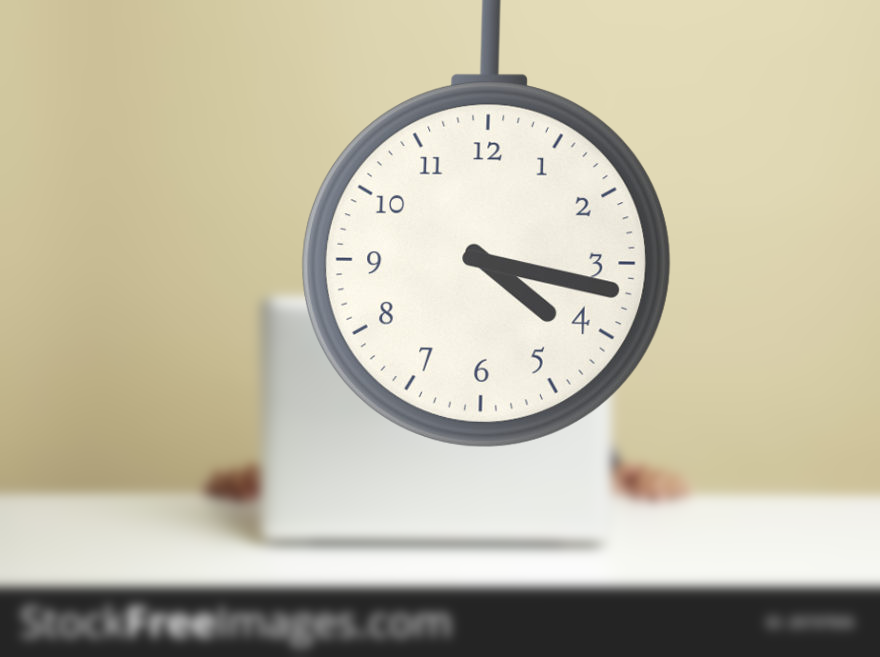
4 h 17 min
